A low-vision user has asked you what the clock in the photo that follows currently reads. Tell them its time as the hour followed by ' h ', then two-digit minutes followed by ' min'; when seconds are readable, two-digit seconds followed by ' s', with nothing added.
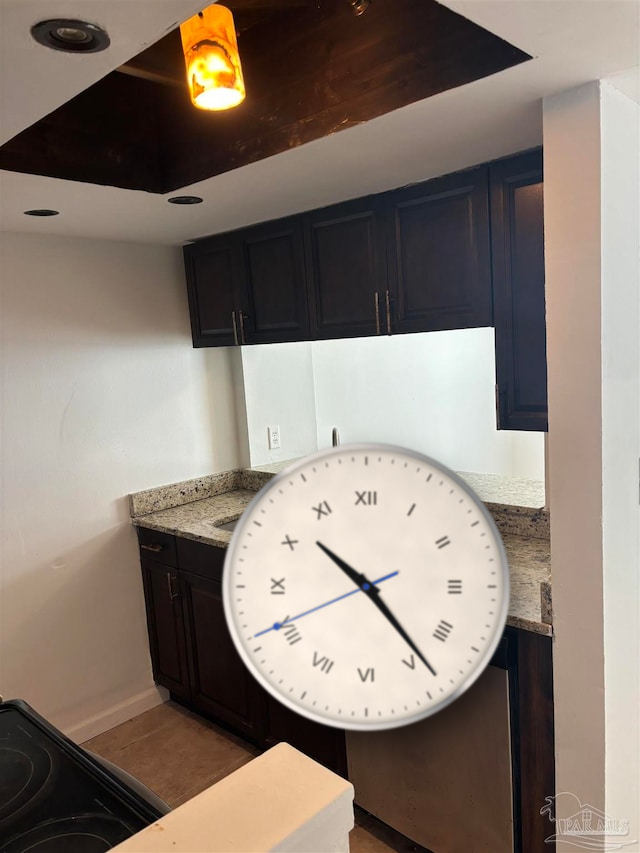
10 h 23 min 41 s
